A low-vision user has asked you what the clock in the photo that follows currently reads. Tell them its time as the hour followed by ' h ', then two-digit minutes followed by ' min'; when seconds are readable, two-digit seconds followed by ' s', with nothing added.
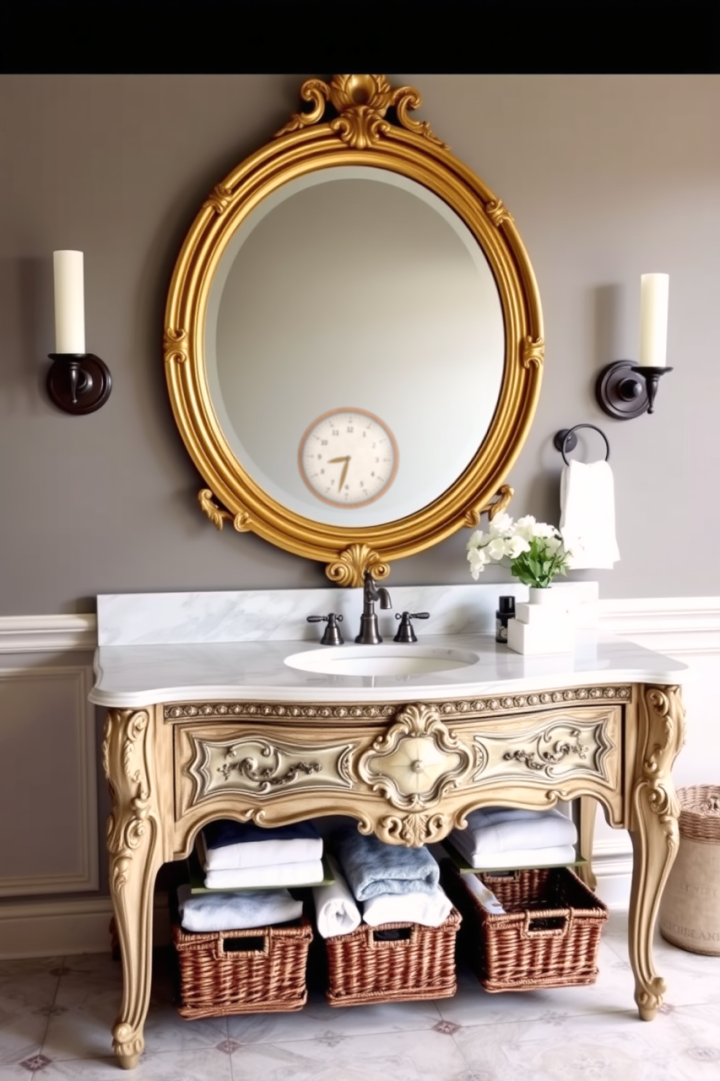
8 h 32 min
